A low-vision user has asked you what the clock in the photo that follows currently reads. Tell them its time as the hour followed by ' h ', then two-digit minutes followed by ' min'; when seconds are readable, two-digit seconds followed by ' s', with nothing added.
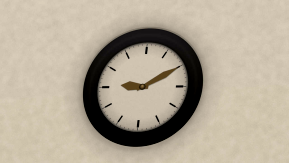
9 h 10 min
